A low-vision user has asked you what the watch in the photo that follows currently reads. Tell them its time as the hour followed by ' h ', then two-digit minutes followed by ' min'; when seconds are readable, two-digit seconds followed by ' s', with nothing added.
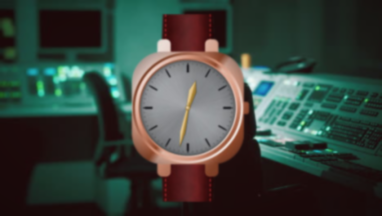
12 h 32 min
